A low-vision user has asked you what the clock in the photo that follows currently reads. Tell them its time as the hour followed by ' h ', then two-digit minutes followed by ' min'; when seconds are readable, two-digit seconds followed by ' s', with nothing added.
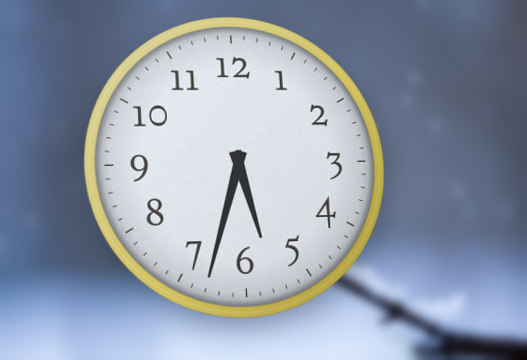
5 h 33 min
